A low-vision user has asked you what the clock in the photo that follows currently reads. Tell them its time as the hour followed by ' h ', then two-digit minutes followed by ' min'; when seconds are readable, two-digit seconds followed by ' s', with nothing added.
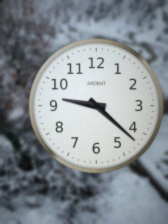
9 h 22 min
